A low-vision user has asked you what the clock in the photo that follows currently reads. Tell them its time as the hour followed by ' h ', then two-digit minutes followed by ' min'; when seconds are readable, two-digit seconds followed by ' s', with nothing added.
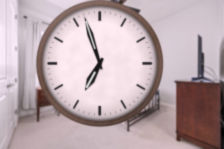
6 h 57 min
